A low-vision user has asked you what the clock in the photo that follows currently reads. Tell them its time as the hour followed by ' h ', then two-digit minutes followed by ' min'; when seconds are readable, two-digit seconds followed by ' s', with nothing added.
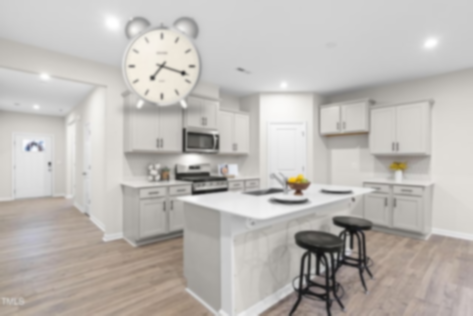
7 h 18 min
